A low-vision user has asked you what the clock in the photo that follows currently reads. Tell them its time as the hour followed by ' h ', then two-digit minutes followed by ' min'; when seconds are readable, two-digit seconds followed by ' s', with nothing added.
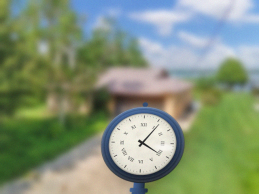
4 h 06 min
